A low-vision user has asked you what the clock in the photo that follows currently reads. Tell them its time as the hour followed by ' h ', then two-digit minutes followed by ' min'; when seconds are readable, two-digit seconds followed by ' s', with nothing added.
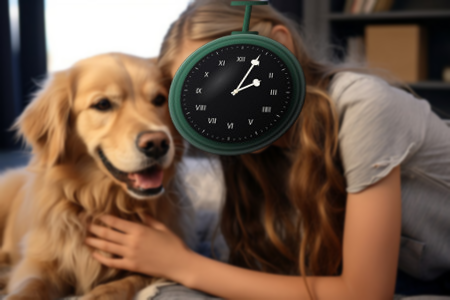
2 h 04 min
